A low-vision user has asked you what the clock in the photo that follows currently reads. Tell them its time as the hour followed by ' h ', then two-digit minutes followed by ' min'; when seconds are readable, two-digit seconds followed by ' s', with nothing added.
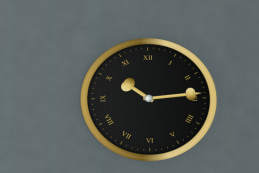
10 h 14 min
